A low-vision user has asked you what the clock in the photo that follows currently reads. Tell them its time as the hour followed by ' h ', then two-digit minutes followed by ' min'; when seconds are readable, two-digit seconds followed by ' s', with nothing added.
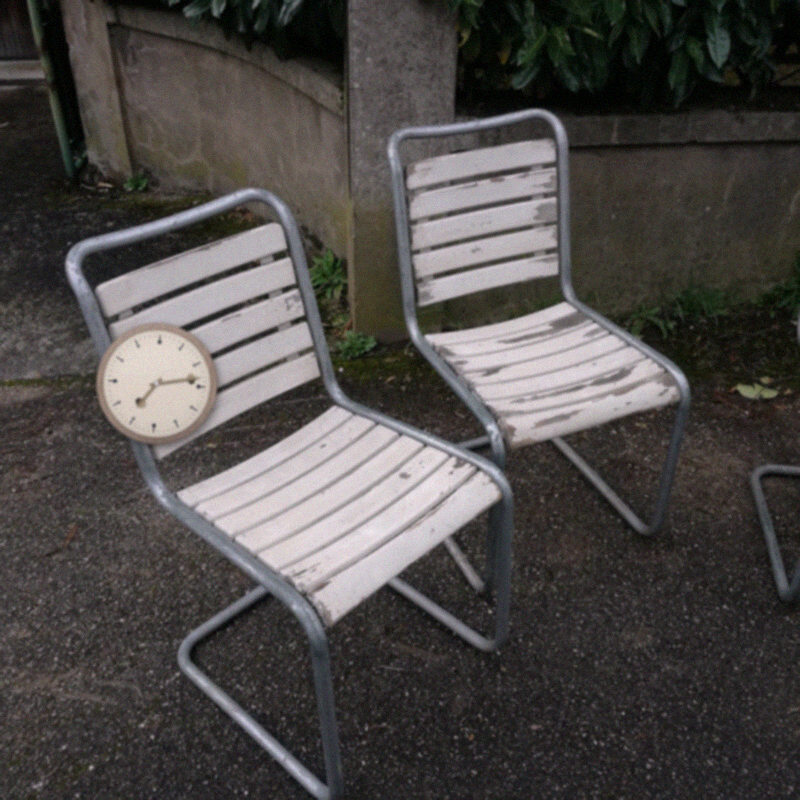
7 h 13 min
